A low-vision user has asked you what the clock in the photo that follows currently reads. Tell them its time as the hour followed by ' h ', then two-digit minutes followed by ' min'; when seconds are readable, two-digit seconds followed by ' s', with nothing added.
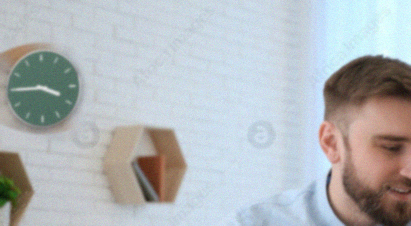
3 h 45 min
